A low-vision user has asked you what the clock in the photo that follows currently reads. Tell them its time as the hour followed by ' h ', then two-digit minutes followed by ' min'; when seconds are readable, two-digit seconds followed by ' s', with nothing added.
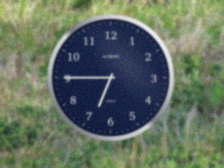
6 h 45 min
